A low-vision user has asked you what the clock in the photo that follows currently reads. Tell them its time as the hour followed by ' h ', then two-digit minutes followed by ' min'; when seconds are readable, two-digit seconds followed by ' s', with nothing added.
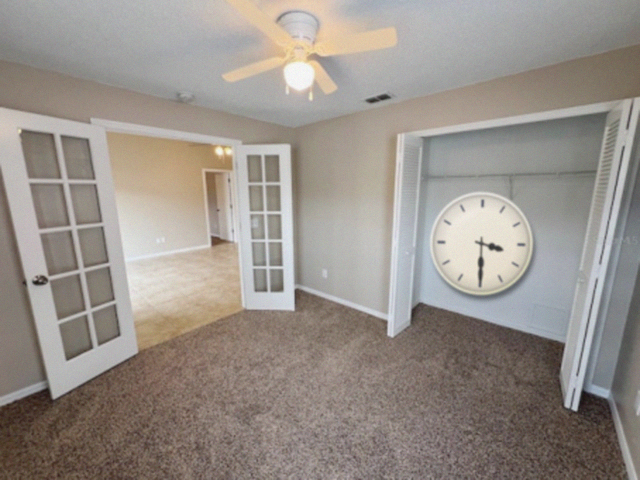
3 h 30 min
